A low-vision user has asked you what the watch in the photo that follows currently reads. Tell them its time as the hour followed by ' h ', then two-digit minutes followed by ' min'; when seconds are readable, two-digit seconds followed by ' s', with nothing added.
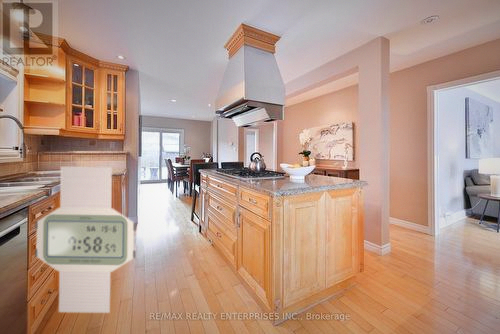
7 h 58 min
